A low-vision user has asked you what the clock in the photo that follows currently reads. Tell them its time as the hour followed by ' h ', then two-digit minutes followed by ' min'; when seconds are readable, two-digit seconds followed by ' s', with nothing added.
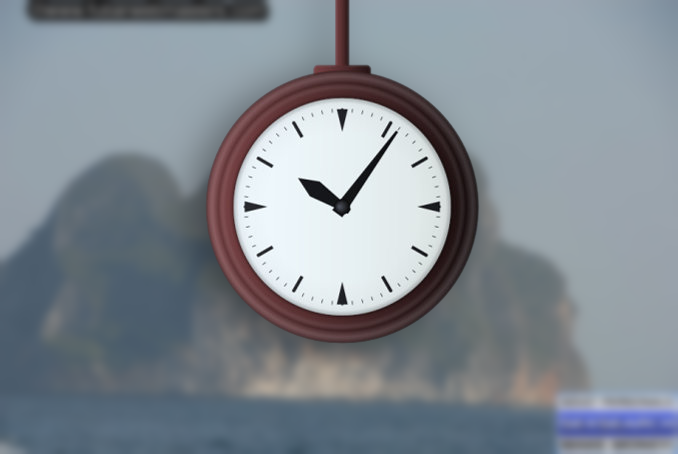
10 h 06 min
